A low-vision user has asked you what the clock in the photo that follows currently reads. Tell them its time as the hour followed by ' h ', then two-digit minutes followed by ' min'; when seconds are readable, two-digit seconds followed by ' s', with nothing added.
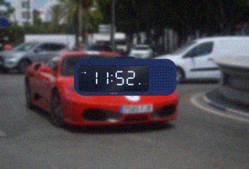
11 h 52 min
